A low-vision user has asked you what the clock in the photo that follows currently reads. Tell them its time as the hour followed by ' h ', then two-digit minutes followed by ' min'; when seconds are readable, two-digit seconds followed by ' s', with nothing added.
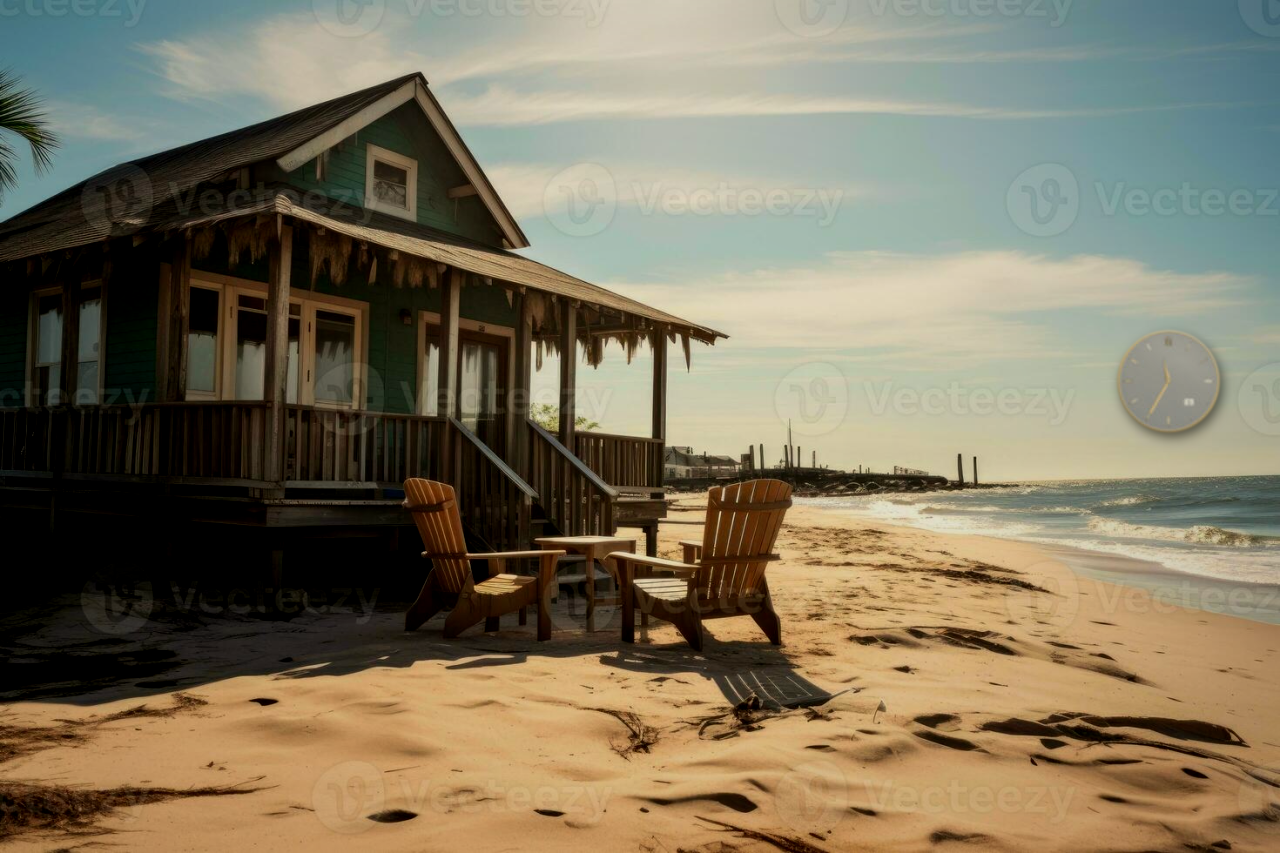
11 h 35 min
